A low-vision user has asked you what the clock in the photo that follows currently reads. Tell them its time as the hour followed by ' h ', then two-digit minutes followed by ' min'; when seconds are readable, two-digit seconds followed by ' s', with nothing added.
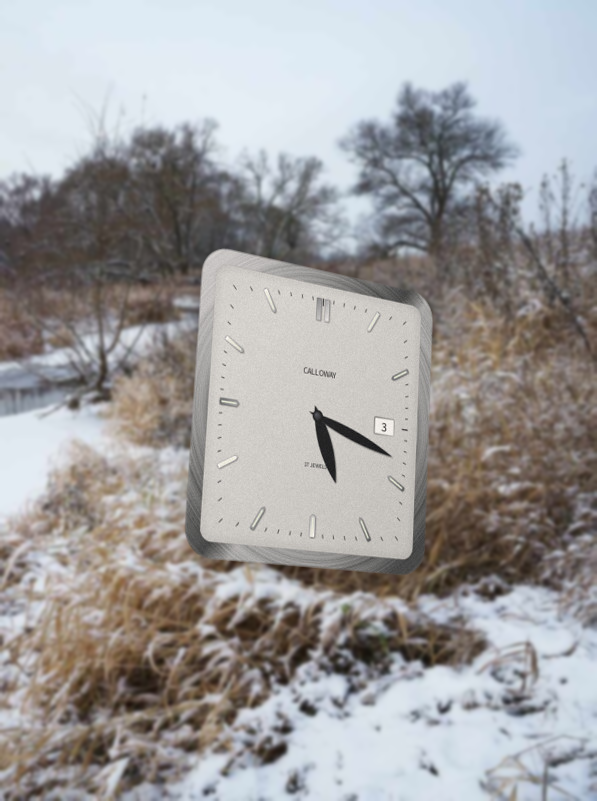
5 h 18 min
